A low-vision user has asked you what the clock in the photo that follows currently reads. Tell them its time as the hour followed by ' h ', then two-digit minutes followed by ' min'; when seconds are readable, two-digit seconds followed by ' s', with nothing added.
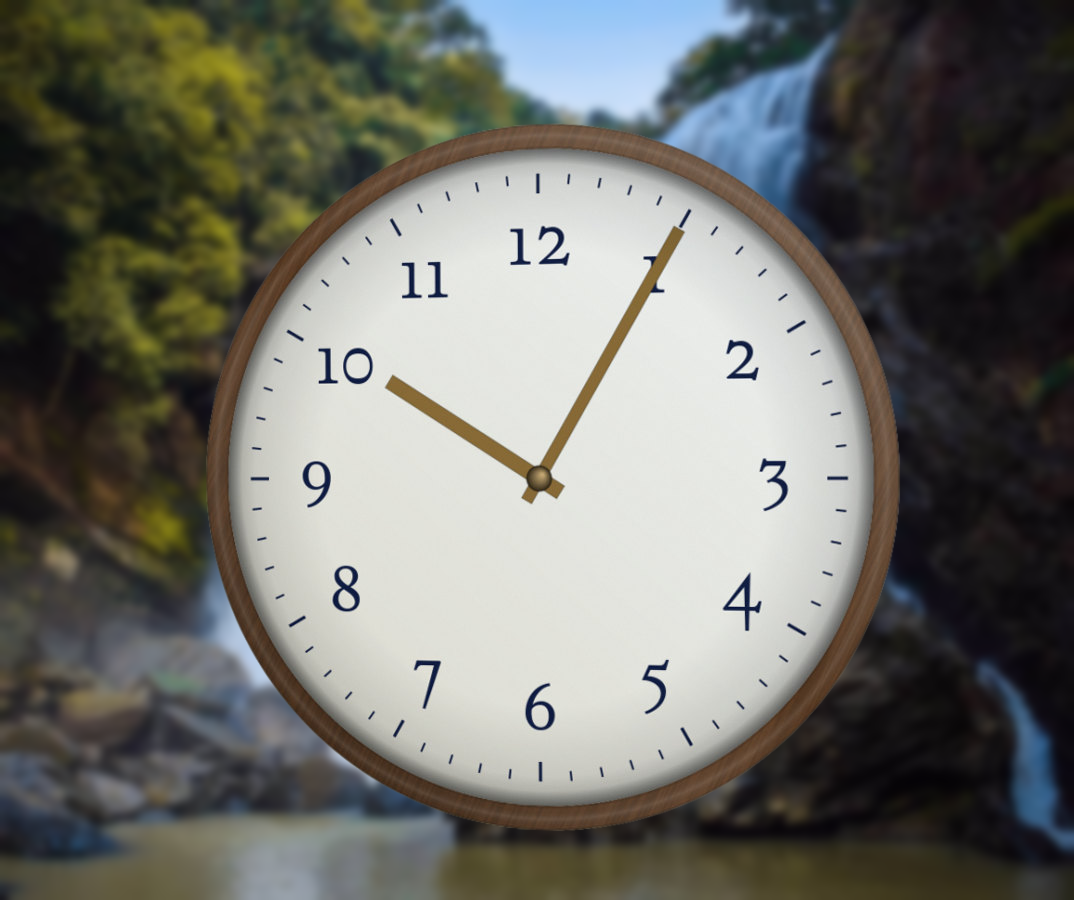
10 h 05 min
